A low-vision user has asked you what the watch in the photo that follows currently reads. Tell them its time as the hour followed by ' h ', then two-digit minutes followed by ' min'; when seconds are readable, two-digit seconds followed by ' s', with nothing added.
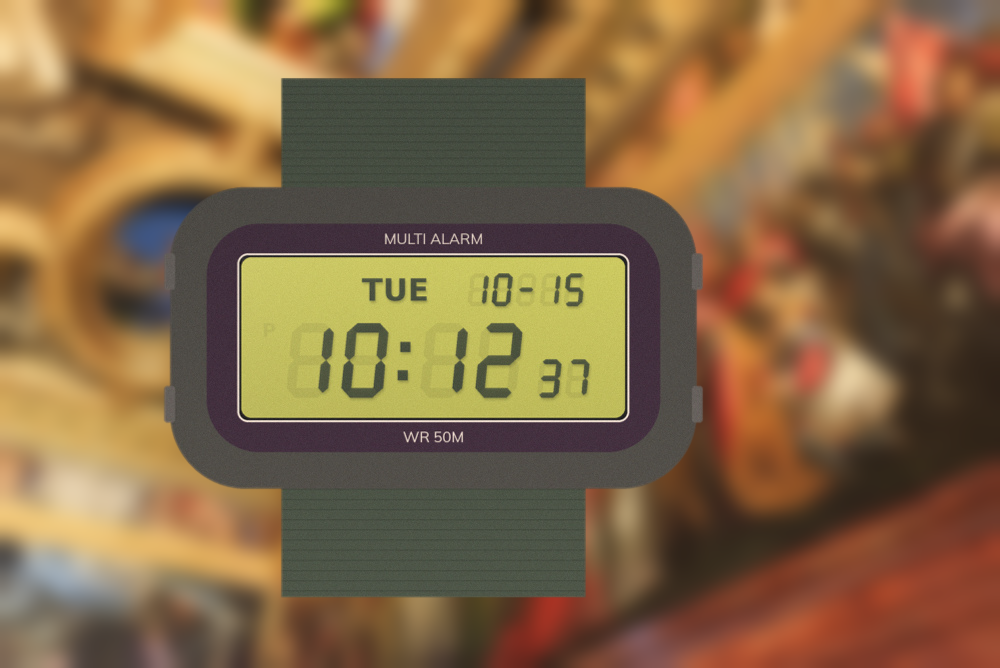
10 h 12 min 37 s
